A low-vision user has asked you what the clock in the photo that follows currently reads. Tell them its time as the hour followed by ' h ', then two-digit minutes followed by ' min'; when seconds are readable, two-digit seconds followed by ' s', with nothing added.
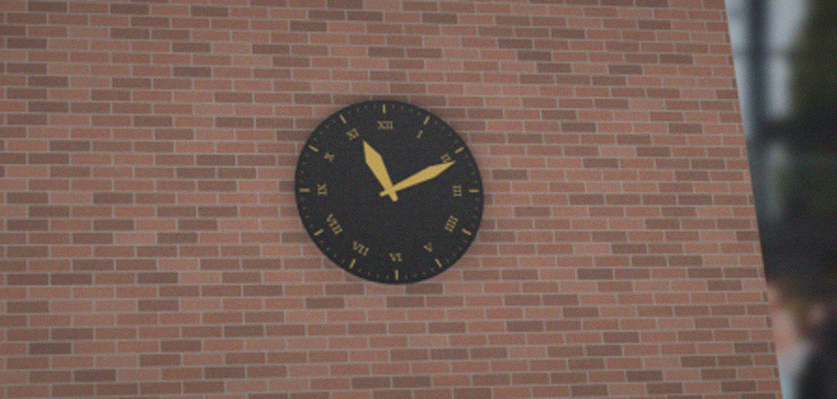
11 h 11 min
